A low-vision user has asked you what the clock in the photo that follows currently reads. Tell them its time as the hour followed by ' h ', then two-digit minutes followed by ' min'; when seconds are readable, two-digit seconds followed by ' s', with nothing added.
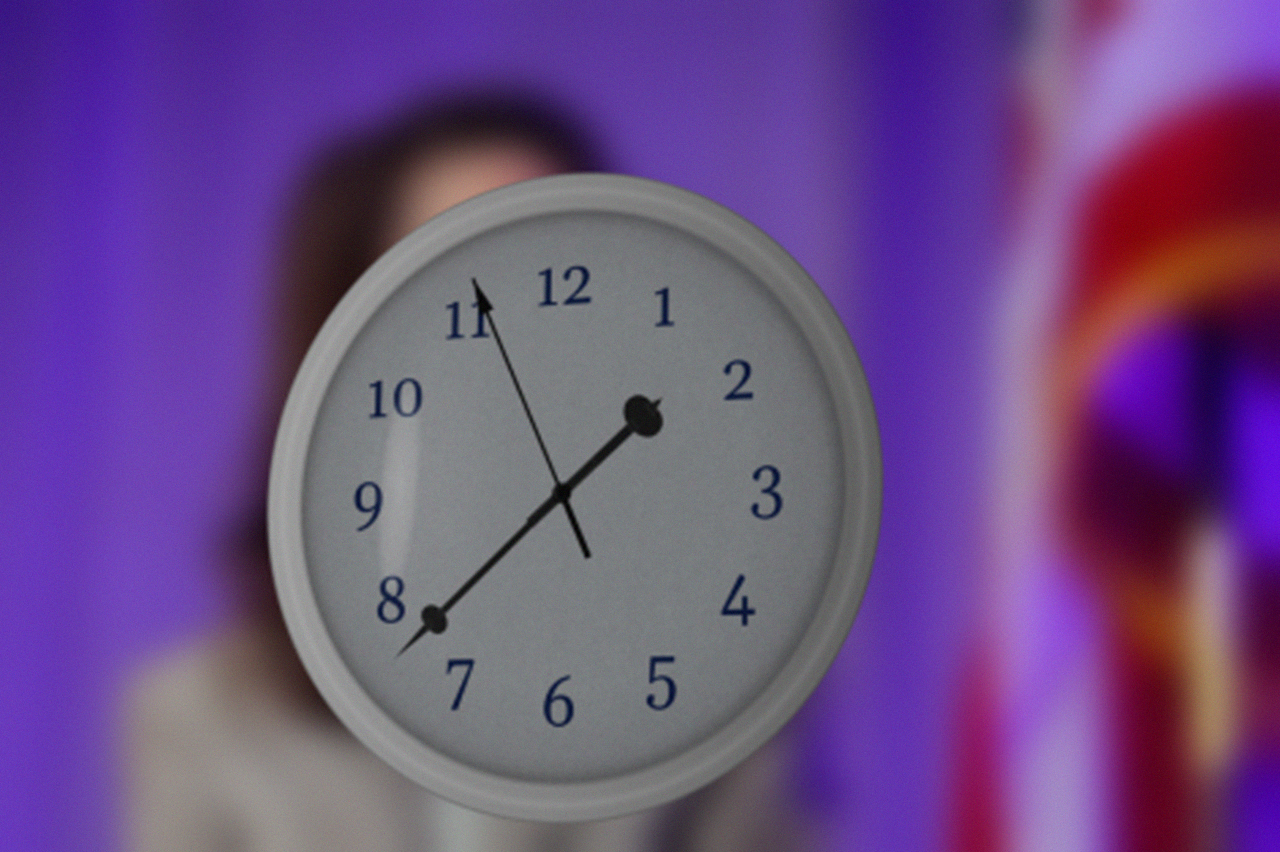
1 h 37 min 56 s
